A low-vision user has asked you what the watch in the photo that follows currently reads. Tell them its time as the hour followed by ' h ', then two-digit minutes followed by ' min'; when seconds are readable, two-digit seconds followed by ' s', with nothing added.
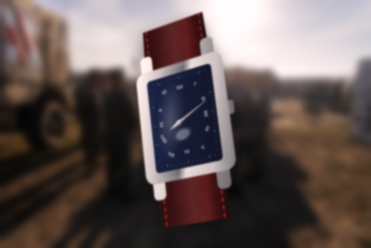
8 h 11 min
